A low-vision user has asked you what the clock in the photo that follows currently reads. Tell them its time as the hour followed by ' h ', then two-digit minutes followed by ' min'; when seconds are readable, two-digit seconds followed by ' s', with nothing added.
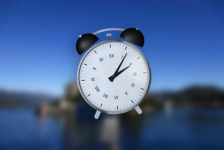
2 h 06 min
